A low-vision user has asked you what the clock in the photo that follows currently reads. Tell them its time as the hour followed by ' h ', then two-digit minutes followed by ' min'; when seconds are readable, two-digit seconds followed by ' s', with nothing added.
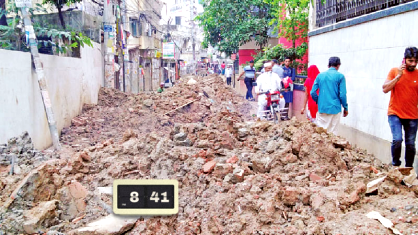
8 h 41 min
